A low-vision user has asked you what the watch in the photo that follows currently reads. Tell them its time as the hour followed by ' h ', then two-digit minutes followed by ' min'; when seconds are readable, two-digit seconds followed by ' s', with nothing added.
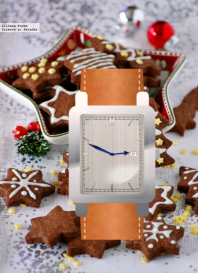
2 h 49 min
